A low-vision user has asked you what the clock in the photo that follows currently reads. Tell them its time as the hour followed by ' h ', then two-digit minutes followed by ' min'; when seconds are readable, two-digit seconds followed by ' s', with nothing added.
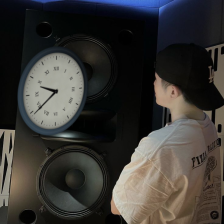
9 h 39 min
